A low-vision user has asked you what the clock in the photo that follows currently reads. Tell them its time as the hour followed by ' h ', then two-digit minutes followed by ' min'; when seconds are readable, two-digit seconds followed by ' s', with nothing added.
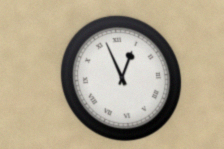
12 h 57 min
